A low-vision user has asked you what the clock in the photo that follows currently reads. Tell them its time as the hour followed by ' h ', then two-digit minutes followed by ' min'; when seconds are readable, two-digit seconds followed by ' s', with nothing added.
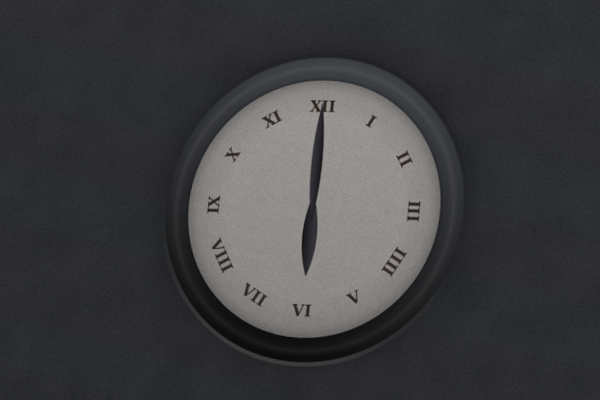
6 h 00 min
